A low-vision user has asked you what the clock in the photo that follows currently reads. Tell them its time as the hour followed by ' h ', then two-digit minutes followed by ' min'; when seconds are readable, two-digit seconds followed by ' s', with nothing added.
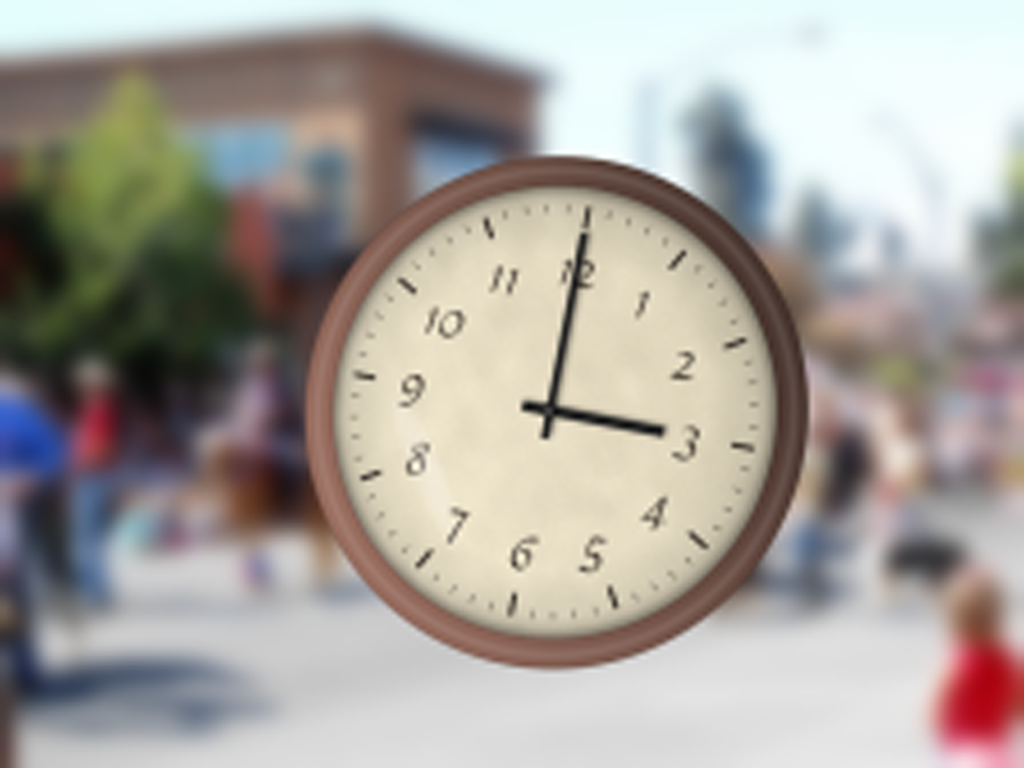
3 h 00 min
